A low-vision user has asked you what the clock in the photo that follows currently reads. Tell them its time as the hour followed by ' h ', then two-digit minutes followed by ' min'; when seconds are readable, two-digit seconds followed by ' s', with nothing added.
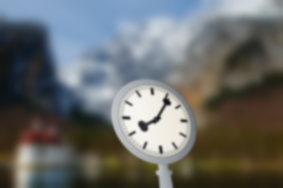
8 h 06 min
